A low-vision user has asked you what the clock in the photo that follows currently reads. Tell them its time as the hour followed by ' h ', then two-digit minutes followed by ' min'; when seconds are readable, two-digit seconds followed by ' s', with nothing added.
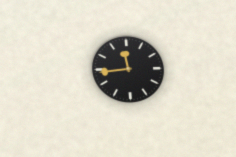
11 h 44 min
